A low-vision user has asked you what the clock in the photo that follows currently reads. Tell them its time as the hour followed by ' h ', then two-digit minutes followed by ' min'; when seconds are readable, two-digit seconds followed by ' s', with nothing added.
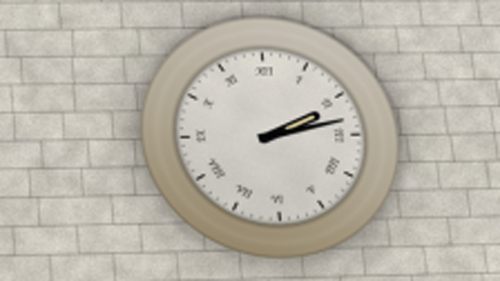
2 h 13 min
